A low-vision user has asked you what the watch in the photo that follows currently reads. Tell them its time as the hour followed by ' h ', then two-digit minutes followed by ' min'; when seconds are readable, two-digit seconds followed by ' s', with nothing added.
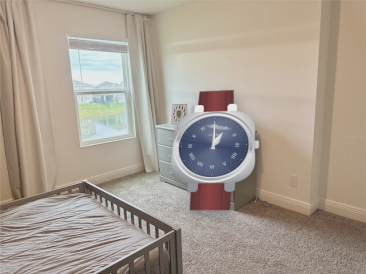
1 h 00 min
